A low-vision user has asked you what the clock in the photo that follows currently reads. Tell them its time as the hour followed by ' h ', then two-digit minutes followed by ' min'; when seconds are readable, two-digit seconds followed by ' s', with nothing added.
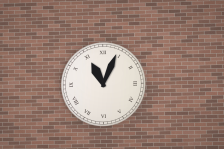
11 h 04 min
